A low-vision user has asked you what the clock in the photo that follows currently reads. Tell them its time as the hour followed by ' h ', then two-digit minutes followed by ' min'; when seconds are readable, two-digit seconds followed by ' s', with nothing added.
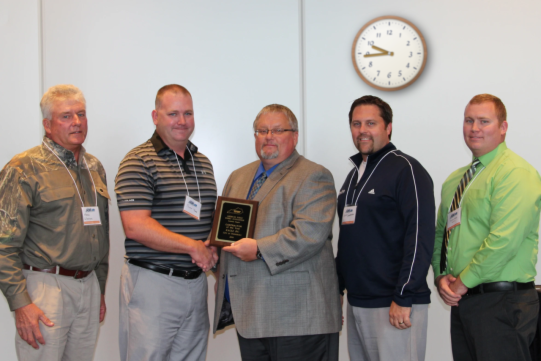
9 h 44 min
